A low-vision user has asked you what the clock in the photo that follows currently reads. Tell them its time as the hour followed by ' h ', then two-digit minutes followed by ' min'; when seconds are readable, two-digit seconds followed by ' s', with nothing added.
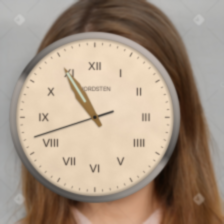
10 h 54 min 42 s
